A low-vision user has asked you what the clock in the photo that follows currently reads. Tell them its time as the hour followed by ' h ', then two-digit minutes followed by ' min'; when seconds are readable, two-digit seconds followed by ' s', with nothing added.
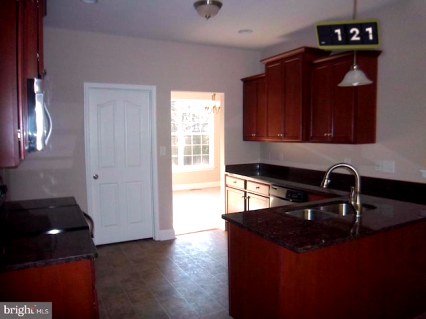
1 h 21 min
